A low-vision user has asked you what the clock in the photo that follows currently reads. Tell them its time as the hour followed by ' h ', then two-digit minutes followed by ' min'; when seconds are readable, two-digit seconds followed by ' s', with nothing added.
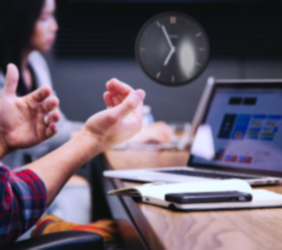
6 h 56 min
